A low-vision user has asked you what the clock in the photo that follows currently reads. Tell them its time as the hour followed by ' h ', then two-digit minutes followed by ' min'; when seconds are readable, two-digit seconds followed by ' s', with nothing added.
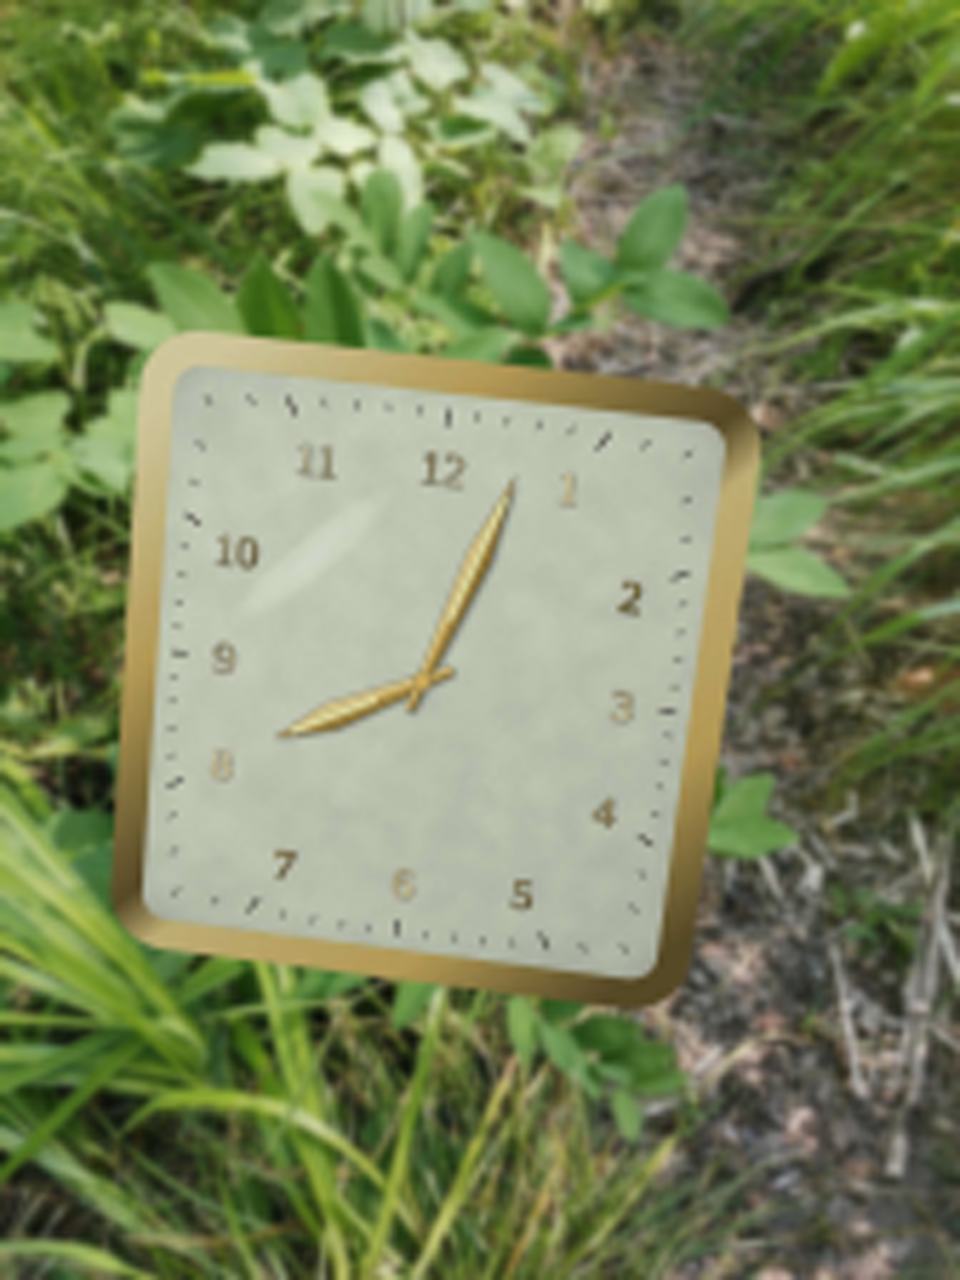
8 h 03 min
